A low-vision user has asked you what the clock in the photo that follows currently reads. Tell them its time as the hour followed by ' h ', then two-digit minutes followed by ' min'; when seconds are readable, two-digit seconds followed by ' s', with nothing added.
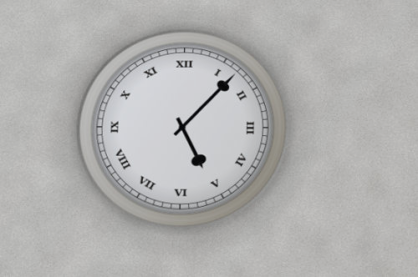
5 h 07 min
